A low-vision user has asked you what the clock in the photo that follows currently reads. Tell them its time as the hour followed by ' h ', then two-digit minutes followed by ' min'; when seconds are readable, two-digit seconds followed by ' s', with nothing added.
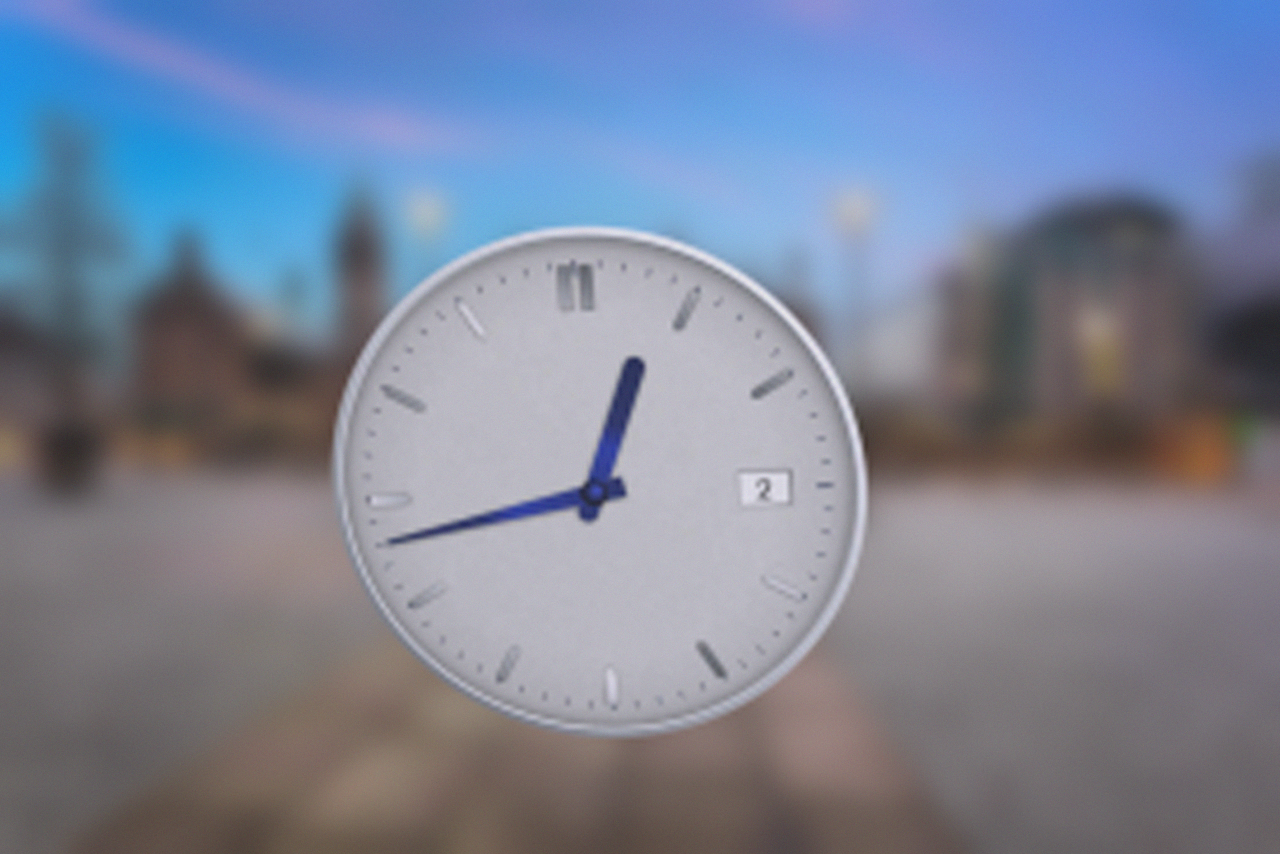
12 h 43 min
